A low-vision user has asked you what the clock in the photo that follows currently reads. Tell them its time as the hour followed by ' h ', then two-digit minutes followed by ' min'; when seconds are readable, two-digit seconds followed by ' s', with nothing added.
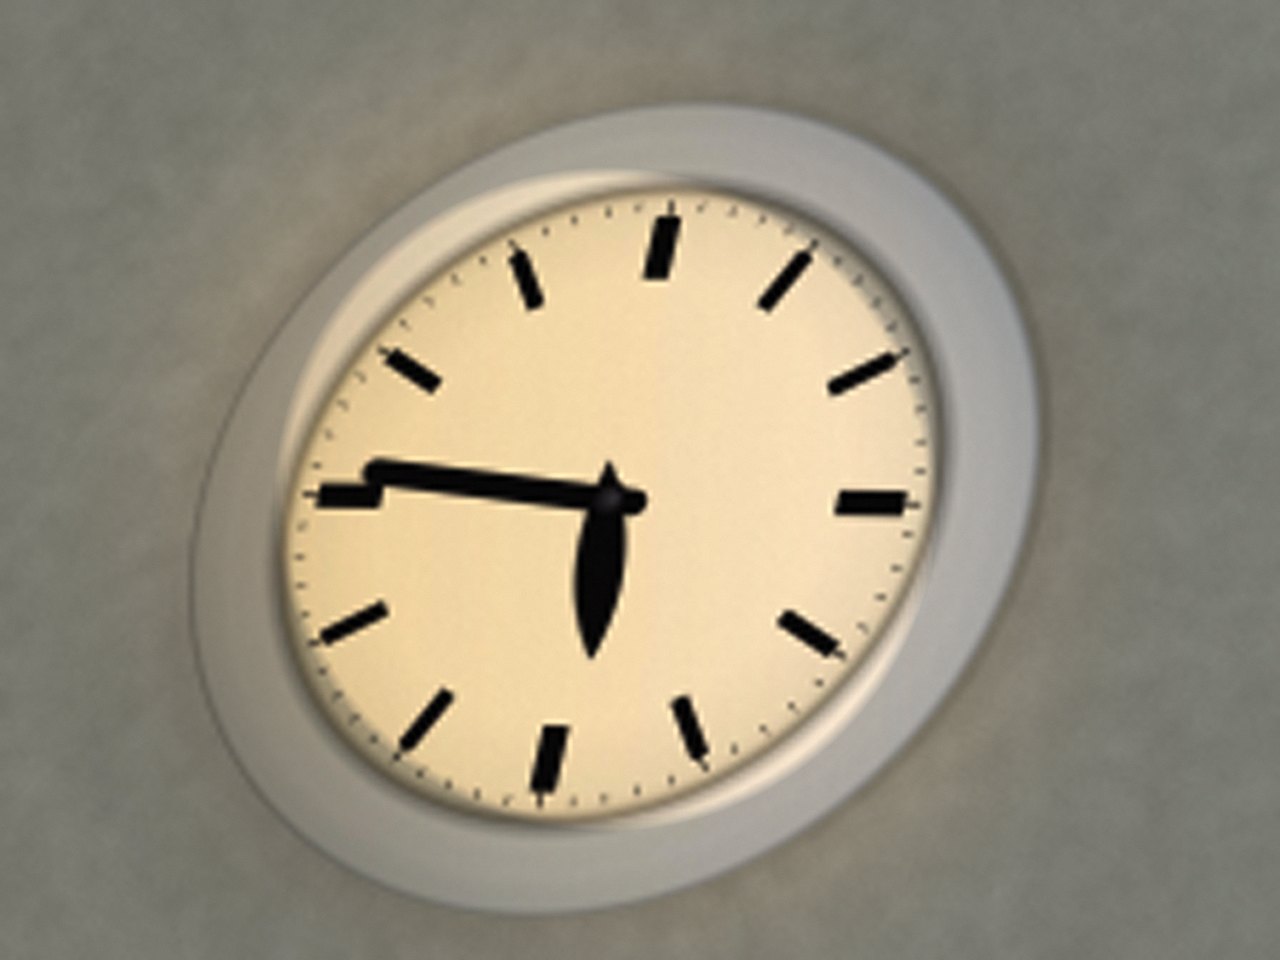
5 h 46 min
